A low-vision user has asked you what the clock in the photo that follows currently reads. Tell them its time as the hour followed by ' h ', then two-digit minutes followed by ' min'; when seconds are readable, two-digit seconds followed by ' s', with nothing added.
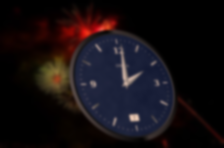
2 h 01 min
